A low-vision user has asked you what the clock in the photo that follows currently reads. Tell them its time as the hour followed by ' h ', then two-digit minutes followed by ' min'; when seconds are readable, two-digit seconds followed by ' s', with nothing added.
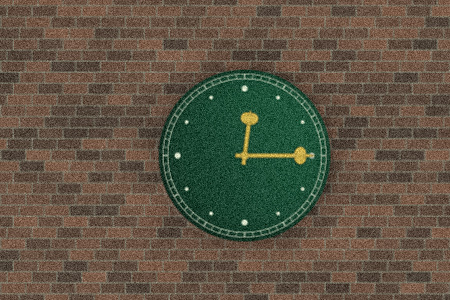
12 h 15 min
